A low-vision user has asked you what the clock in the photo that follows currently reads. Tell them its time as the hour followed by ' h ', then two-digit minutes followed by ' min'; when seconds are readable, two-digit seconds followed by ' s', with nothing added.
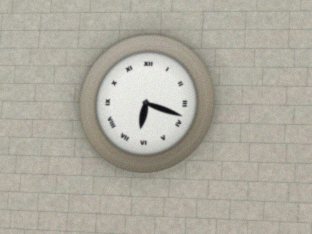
6 h 18 min
